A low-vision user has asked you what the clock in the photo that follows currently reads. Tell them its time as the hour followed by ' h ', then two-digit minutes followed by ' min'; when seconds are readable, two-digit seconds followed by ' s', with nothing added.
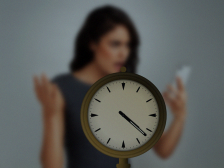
4 h 22 min
